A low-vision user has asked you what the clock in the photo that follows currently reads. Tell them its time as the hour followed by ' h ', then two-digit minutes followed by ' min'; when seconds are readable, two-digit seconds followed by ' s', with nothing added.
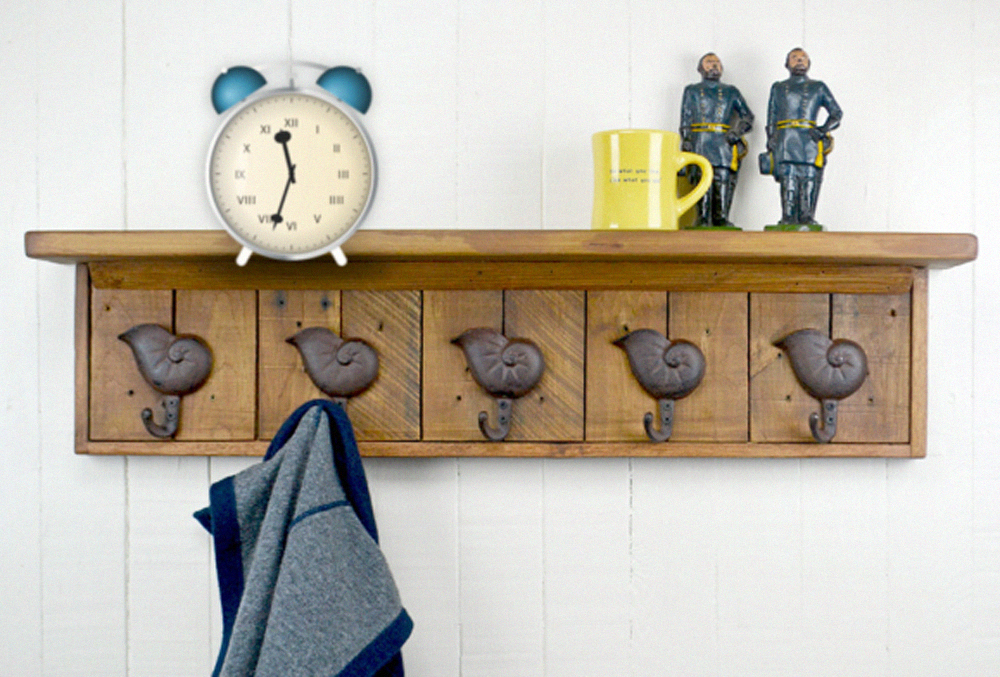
11 h 33 min
